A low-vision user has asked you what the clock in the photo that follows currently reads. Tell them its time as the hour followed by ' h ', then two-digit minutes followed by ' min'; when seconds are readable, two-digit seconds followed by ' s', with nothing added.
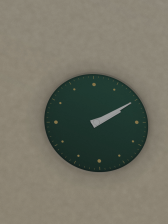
2 h 10 min
